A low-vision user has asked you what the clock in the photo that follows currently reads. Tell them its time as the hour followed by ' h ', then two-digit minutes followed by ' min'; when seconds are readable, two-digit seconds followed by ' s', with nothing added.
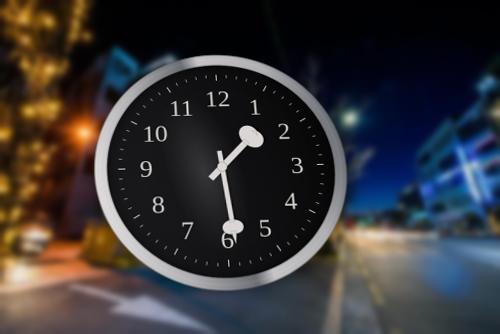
1 h 29 min
